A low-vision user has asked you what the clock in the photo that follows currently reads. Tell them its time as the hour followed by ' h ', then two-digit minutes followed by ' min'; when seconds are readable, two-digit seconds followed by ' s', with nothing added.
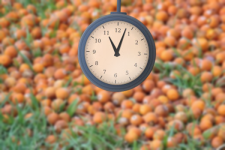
11 h 03 min
